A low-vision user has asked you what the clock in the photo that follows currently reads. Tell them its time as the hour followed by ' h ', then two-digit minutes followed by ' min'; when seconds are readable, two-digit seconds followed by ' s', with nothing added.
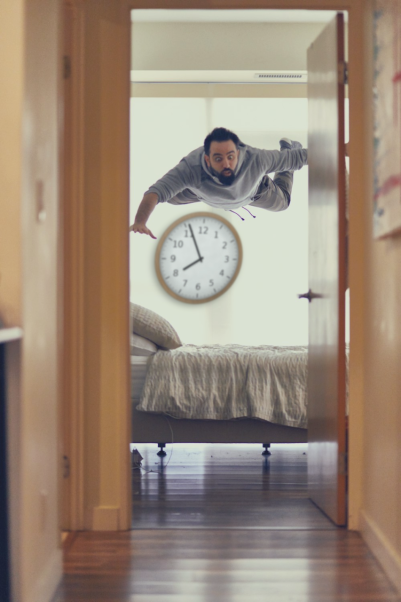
7 h 56 min
